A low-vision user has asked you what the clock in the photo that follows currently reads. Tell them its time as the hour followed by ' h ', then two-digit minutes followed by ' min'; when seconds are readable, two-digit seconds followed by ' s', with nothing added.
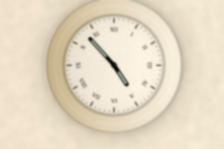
4 h 53 min
